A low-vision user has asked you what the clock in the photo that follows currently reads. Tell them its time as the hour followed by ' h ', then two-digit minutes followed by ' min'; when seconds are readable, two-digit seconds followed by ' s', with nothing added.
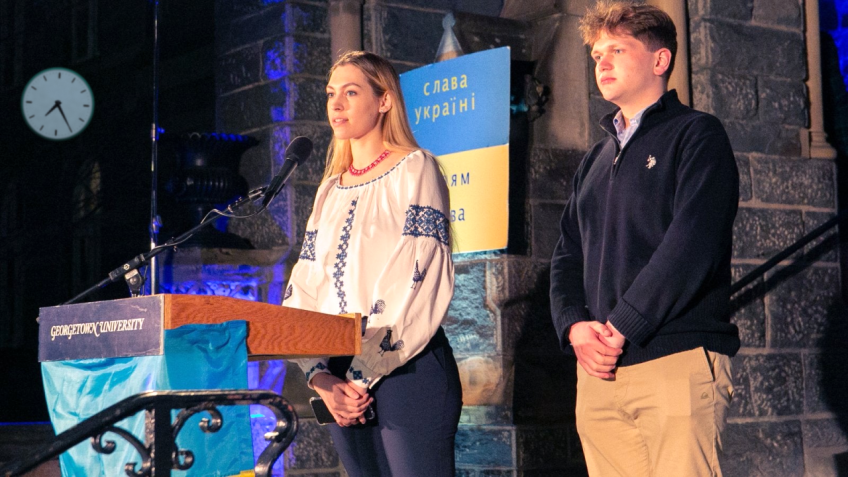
7 h 25 min
